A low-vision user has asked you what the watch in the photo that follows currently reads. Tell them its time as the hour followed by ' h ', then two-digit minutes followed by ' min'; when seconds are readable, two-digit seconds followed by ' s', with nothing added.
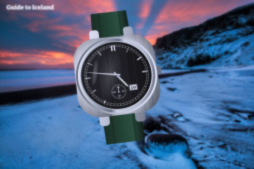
4 h 47 min
